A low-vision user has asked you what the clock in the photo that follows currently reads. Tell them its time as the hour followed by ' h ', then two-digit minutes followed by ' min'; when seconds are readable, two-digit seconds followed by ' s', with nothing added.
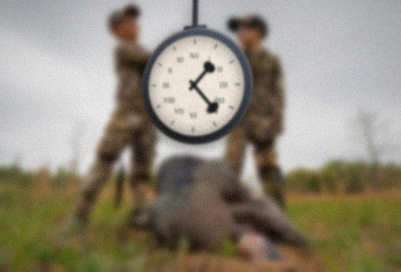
1 h 23 min
